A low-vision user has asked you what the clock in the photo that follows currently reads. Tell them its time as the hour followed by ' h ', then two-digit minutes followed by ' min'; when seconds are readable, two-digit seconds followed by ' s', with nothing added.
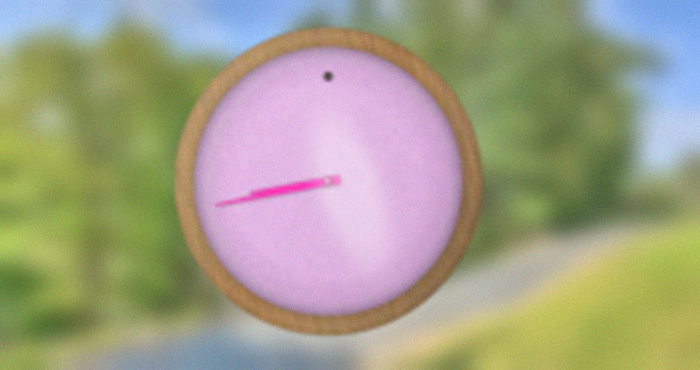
8 h 43 min
